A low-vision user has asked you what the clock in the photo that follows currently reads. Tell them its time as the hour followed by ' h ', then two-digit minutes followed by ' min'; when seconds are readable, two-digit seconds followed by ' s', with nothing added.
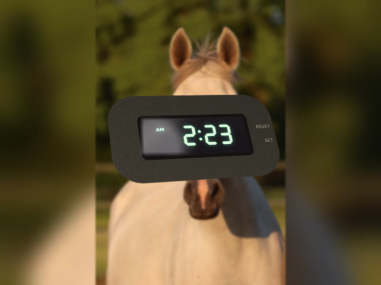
2 h 23 min
